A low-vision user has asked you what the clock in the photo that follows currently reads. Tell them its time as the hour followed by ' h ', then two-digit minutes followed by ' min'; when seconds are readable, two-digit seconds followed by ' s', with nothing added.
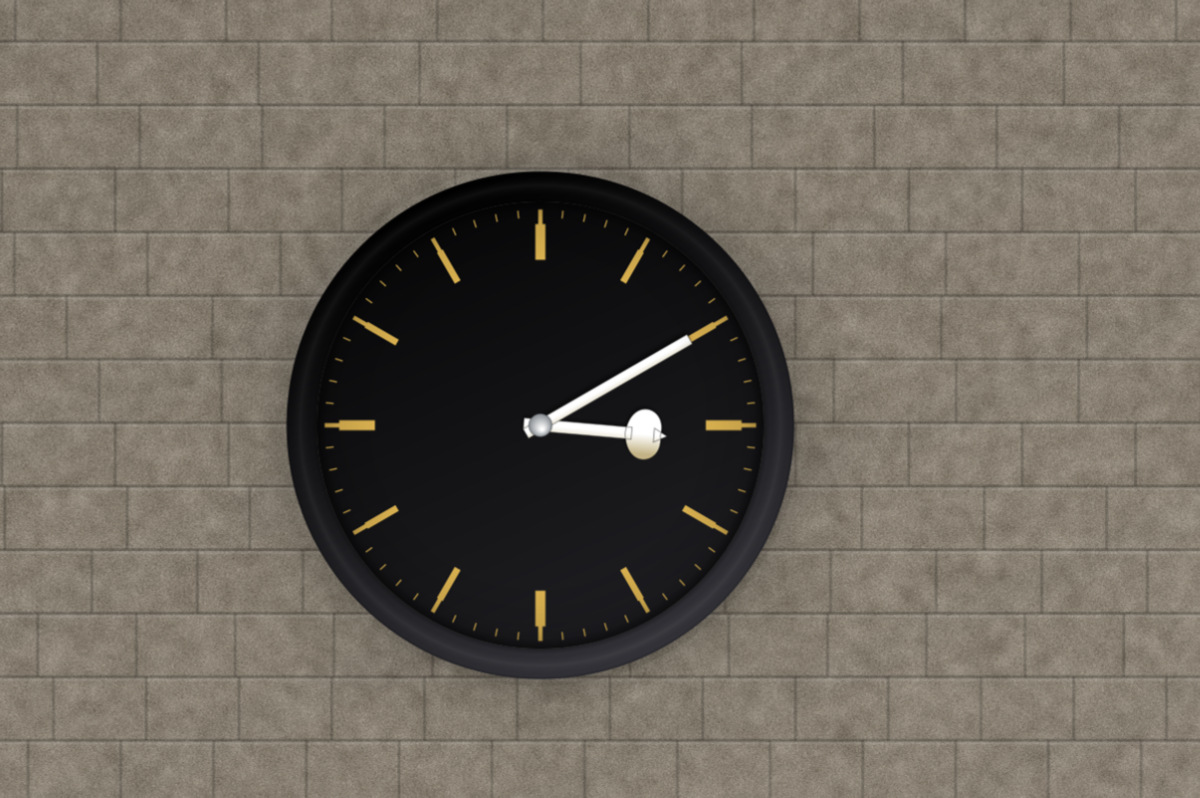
3 h 10 min
